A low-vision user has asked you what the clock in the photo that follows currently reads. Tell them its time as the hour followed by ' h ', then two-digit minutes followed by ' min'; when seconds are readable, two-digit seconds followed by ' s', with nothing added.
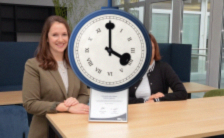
4 h 00 min
